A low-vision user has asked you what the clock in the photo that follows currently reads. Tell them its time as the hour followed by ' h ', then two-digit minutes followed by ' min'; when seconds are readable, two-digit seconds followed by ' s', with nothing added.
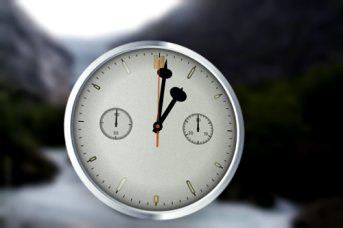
1 h 01 min
